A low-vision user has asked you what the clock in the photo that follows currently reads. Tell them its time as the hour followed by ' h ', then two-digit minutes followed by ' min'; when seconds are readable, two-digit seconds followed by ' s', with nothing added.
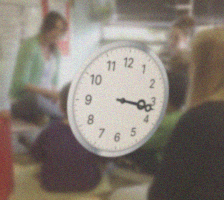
3 h 17 min
